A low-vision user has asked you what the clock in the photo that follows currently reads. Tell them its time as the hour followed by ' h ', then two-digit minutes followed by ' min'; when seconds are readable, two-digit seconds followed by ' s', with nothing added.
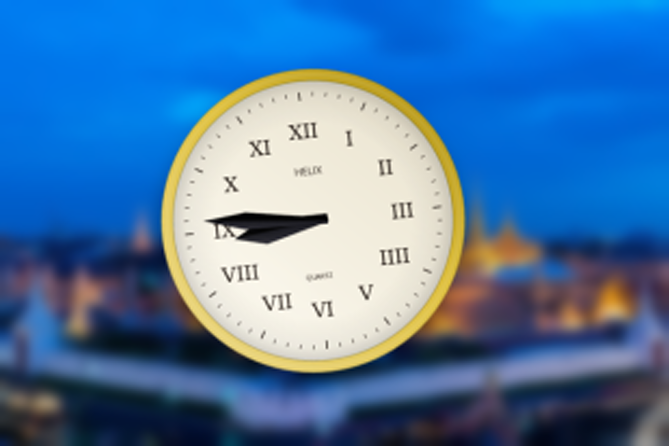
8 h 46 min
